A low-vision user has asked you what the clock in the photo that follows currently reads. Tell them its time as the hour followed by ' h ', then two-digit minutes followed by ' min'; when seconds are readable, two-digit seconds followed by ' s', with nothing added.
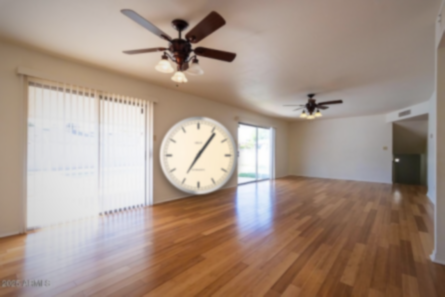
7 h 06 min
